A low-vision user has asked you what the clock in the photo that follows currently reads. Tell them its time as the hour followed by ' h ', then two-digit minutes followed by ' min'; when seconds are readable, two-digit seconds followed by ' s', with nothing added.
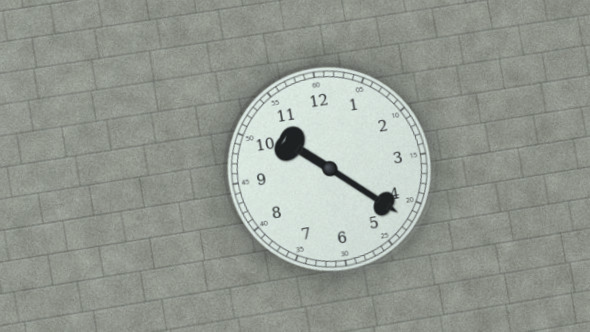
10 h 22 min
